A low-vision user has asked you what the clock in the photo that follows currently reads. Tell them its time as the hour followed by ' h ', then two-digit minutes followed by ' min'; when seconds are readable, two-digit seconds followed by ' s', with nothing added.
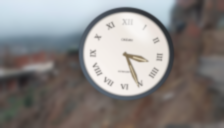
3 h 26 min
